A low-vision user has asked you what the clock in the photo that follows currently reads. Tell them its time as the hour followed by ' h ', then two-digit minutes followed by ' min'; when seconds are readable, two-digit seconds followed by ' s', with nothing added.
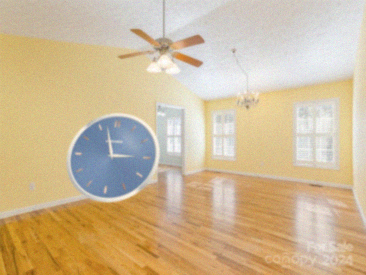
2 h 57 min
